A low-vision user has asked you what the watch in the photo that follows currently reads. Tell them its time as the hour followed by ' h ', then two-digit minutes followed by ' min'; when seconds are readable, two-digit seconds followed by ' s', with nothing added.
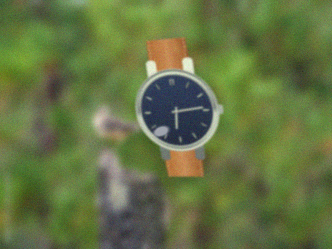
6 h 14 min
